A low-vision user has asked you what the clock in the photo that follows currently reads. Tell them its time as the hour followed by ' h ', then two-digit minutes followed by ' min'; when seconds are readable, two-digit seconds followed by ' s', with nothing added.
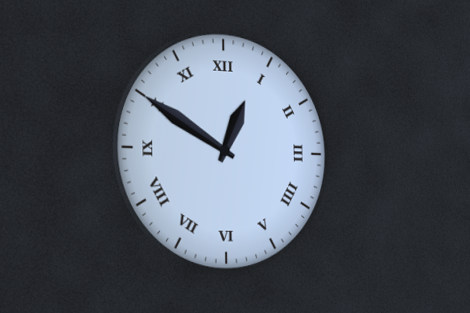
12 h 50 min
